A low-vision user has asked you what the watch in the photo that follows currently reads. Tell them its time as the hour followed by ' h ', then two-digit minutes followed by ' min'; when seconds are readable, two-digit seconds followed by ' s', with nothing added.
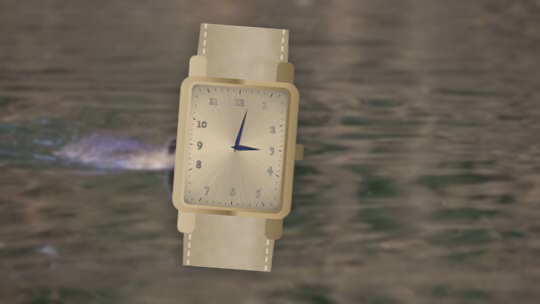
3 h 02 min
